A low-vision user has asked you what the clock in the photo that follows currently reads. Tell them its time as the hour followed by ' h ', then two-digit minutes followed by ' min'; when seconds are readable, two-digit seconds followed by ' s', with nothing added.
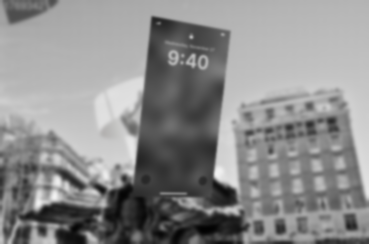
9 h 40 min
